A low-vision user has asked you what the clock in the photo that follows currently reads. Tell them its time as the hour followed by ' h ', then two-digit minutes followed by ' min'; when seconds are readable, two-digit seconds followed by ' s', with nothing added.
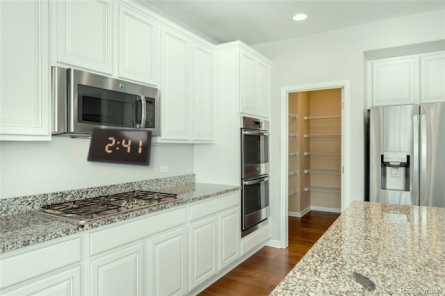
2 h 41 min
